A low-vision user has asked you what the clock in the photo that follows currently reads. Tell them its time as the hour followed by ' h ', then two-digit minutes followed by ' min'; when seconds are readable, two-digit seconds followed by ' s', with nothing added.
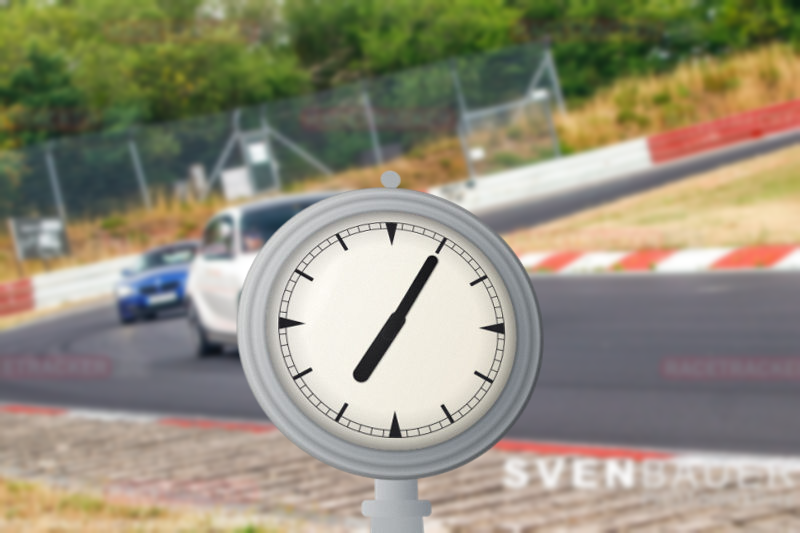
7 h 05 min
